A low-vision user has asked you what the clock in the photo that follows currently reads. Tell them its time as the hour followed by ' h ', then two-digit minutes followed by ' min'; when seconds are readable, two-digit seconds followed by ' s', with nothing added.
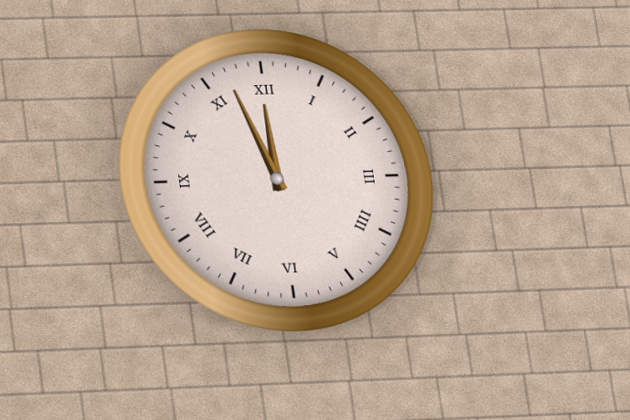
11 h 57 min
